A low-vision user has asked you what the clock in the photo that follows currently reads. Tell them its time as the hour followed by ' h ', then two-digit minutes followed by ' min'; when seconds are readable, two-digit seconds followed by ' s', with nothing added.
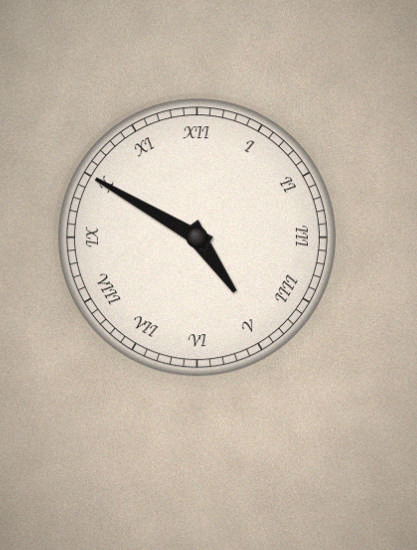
4 h 50 min
